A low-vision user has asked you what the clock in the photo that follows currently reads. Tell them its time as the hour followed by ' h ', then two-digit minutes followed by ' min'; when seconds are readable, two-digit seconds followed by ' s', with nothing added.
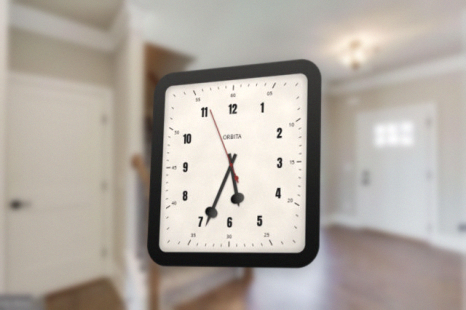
5 h 33 min 56 s
